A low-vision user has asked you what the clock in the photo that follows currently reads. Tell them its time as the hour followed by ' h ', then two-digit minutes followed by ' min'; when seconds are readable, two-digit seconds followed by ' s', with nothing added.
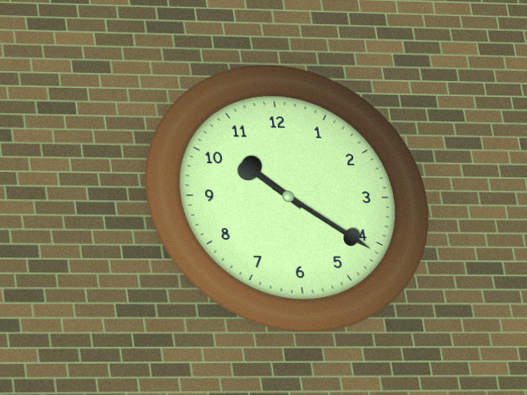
10 h 21 min
